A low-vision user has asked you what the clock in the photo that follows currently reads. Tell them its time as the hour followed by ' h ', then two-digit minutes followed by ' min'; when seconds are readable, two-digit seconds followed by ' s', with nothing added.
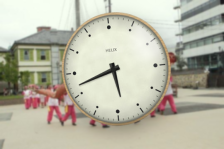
5 h 42 min
